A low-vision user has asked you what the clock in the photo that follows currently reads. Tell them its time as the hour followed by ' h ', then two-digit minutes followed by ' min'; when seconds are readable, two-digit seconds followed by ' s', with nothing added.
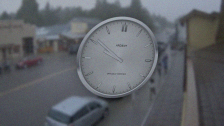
9 h 51 min
